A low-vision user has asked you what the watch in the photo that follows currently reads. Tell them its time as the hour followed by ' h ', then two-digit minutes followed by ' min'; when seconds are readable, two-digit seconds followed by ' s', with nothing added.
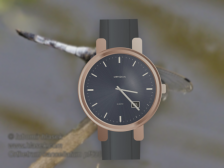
3 h 23 min
